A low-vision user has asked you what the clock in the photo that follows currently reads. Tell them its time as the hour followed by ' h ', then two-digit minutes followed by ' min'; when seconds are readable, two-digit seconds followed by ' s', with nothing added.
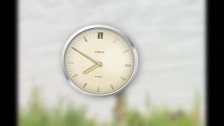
7 h 50 min
